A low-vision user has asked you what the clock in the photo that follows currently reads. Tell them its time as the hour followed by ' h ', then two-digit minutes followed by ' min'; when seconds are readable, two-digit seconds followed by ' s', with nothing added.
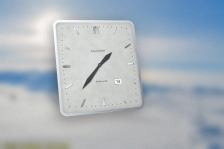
1 h 37 min
